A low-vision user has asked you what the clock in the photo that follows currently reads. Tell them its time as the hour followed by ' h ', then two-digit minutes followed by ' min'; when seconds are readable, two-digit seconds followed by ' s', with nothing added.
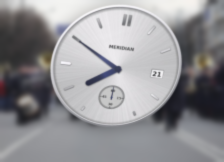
7 h 50 min
